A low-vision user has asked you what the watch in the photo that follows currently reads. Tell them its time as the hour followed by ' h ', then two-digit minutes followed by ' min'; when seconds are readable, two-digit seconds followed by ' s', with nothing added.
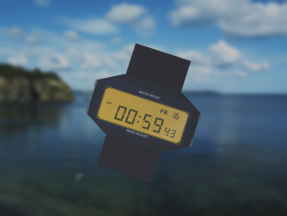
0 h 59 min 43 s
